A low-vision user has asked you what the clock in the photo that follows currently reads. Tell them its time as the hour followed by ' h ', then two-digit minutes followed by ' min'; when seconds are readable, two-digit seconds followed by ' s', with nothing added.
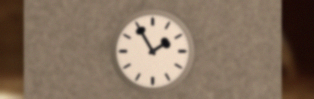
1 h 55 min
